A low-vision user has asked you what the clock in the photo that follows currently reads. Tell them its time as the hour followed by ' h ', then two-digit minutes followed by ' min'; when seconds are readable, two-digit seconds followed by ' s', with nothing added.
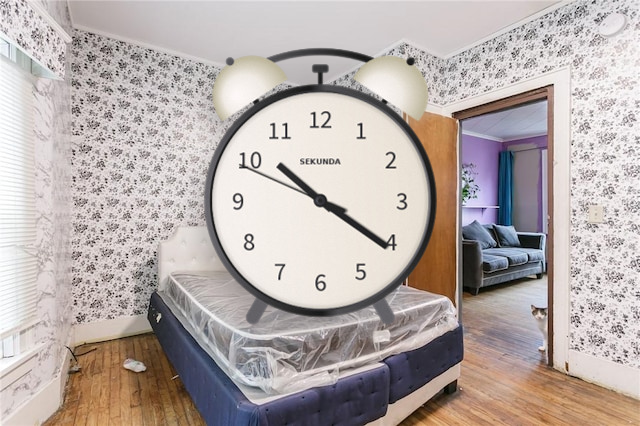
10 h 20 min 49 s
